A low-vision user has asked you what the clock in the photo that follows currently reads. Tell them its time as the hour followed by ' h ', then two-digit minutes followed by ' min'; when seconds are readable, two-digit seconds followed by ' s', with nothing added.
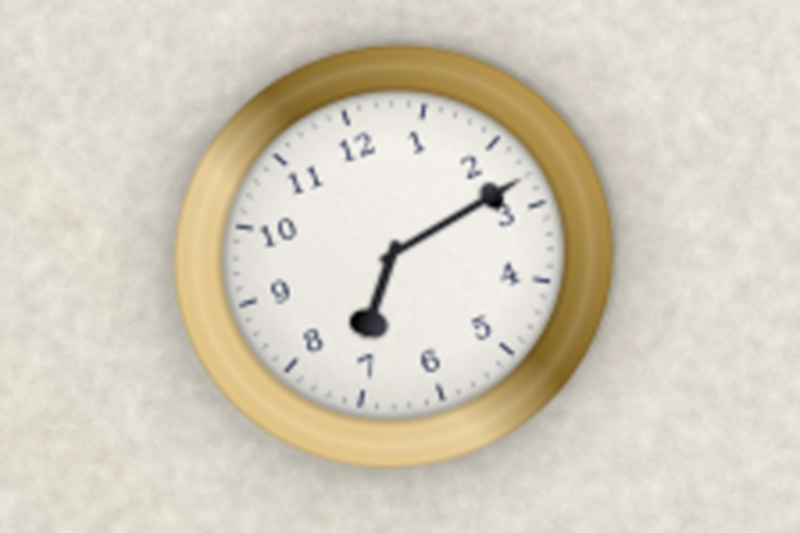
7 h 13 min
